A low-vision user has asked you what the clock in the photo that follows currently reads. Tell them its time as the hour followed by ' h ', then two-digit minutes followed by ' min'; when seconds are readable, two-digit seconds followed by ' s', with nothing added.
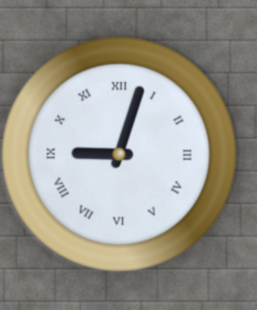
9 h 03 min
